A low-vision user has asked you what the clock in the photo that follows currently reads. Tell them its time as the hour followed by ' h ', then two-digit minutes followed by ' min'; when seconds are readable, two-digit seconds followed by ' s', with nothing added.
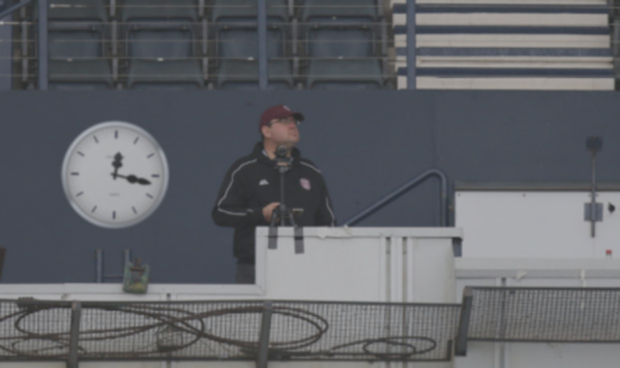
12 h 17 min
